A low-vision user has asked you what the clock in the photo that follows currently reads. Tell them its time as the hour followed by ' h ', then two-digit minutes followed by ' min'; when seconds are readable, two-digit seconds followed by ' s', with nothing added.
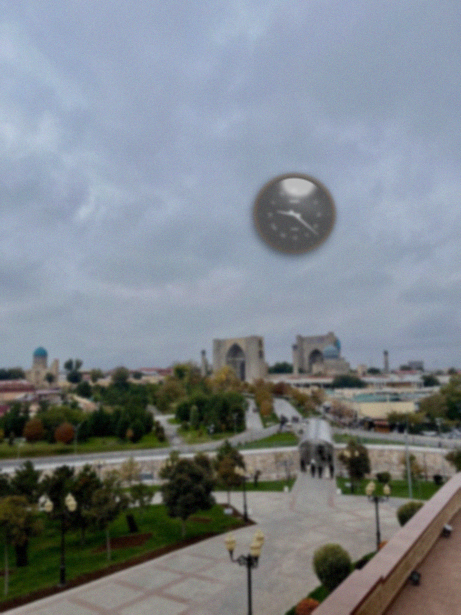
9 h 22 min
